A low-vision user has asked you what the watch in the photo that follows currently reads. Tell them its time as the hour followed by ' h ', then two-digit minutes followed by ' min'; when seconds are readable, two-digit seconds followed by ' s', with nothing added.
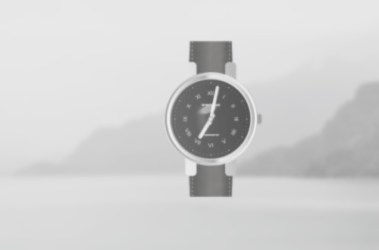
7 h 02 min
